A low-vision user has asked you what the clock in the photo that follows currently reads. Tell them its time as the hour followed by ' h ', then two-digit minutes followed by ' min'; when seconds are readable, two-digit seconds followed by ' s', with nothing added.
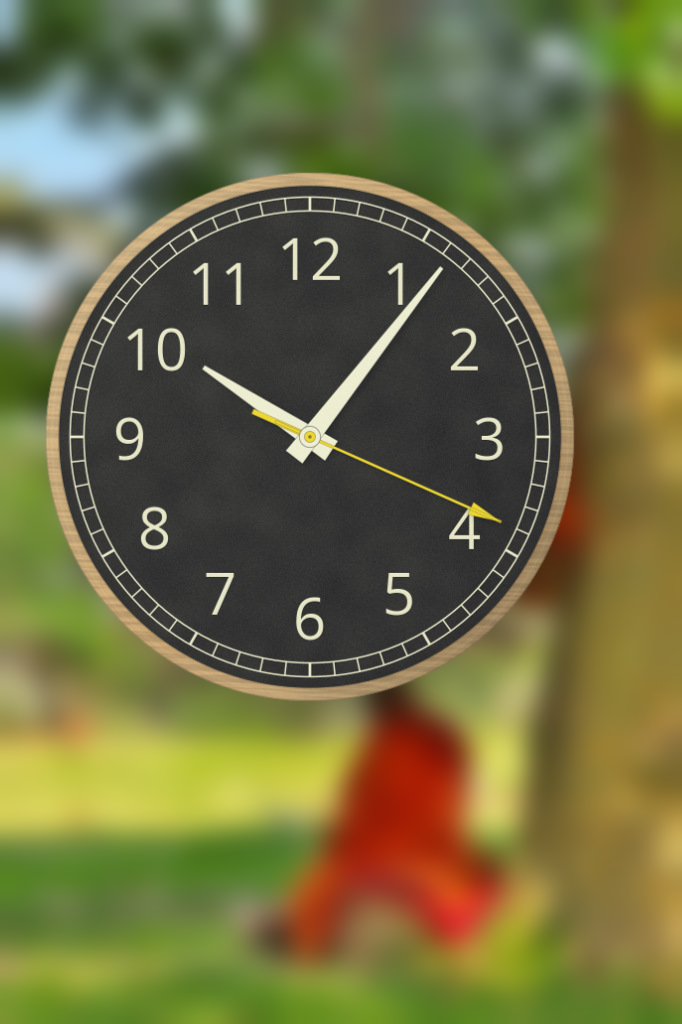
10 h 06 min 19 s
